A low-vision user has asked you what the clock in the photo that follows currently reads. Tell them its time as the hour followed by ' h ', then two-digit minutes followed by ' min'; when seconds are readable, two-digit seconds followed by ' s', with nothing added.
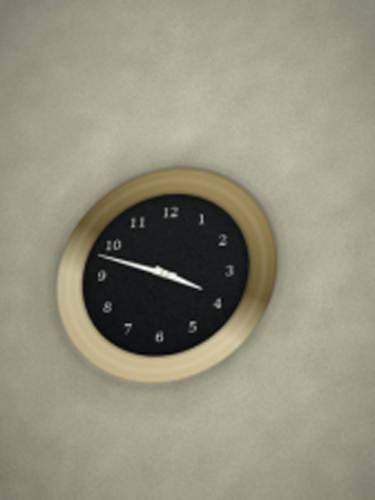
3 h 48 min
